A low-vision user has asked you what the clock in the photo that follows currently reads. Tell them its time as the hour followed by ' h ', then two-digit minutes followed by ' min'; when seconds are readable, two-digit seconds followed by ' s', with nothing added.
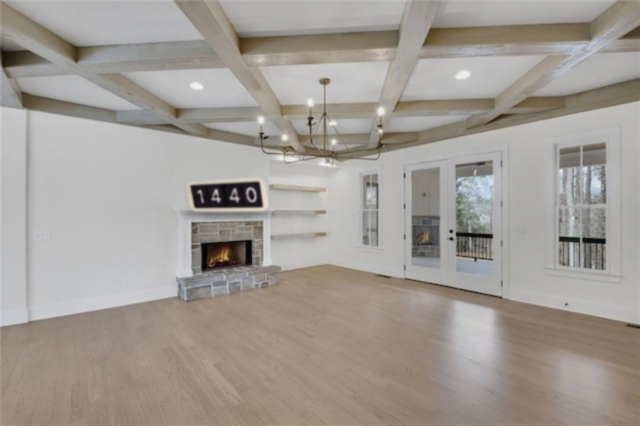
14 h 40 min
